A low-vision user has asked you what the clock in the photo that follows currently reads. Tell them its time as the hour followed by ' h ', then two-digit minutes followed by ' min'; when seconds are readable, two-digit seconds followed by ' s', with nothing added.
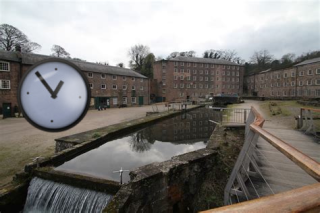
12 h 53 min
